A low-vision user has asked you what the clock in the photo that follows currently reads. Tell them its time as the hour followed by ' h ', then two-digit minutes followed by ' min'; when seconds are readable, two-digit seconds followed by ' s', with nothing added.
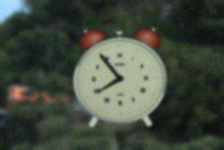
7 h 54 min
